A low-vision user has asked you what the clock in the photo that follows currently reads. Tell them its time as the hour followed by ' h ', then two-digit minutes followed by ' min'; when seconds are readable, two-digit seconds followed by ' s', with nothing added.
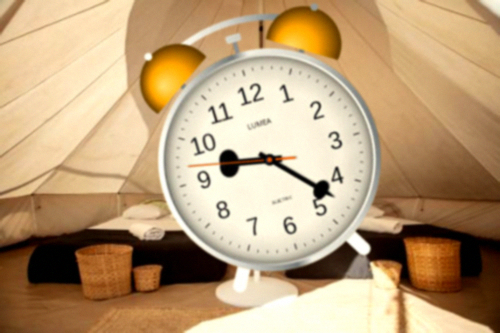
9 h 22 min 47 s
